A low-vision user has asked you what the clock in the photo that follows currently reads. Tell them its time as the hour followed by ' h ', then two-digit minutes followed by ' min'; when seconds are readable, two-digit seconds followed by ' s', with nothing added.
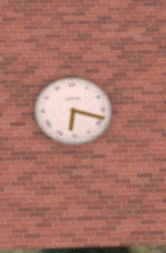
6 h 18 min
